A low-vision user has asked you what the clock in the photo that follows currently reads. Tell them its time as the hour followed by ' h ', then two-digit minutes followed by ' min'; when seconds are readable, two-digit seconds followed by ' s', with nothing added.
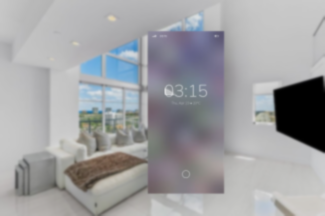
3 h 15 min
